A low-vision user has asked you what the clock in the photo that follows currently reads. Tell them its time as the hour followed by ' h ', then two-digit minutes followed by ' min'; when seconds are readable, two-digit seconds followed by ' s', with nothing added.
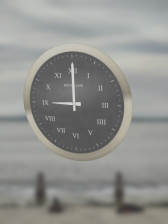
9 h 00 min
